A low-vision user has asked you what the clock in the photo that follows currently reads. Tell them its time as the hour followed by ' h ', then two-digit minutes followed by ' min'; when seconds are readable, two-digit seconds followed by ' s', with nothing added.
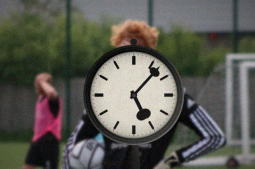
5 h 07 min
